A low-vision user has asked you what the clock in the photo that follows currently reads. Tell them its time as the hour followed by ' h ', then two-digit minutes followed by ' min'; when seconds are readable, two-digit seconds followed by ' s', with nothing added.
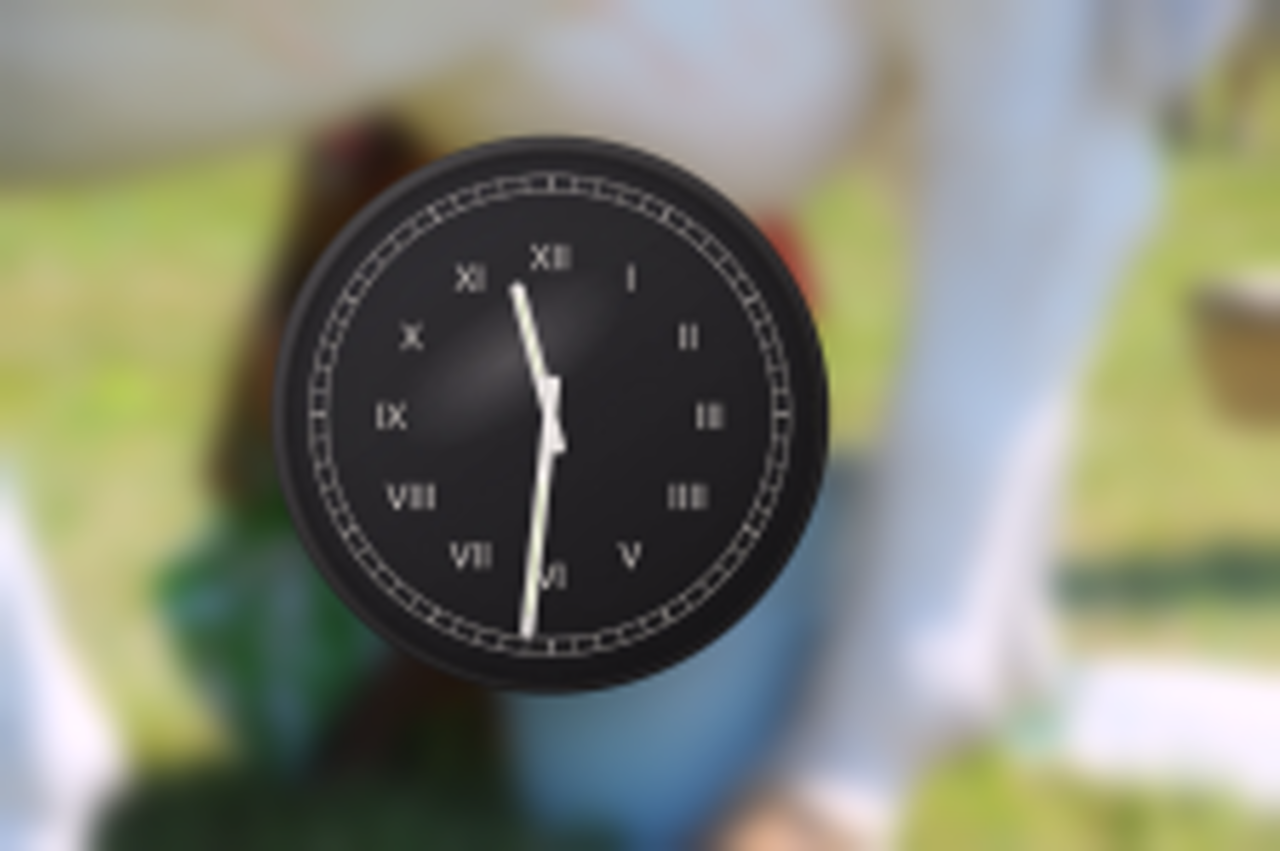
11 h 31 min
